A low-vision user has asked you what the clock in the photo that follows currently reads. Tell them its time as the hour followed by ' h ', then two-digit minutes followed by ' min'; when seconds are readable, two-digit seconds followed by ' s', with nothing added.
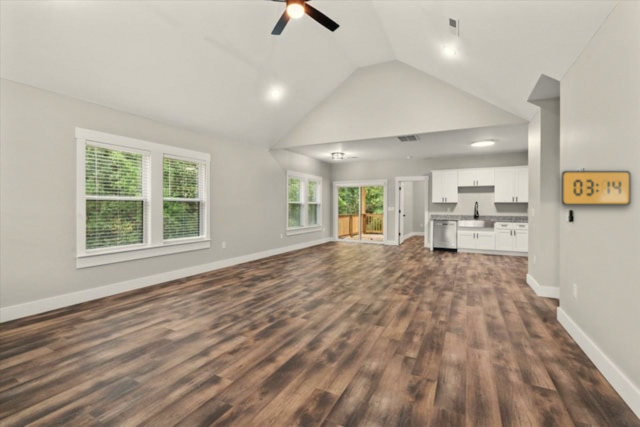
3 h 14 min
